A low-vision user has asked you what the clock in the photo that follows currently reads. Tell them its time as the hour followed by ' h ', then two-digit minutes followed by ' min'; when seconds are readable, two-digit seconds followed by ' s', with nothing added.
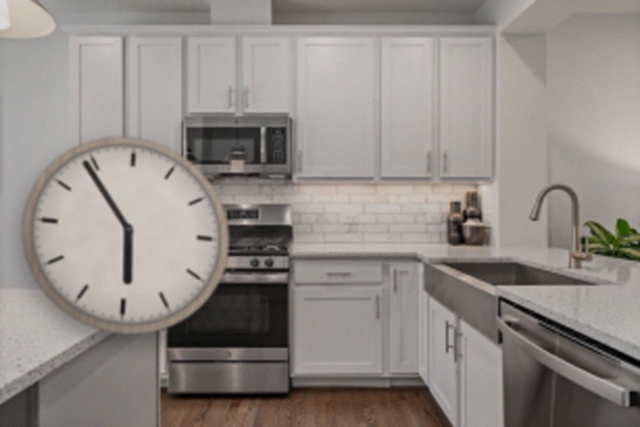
5 h 54 min
